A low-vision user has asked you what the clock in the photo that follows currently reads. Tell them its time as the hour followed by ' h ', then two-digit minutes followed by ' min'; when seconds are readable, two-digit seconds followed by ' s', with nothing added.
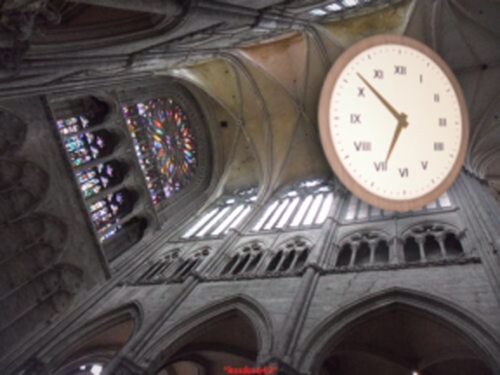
6 h 52 min
